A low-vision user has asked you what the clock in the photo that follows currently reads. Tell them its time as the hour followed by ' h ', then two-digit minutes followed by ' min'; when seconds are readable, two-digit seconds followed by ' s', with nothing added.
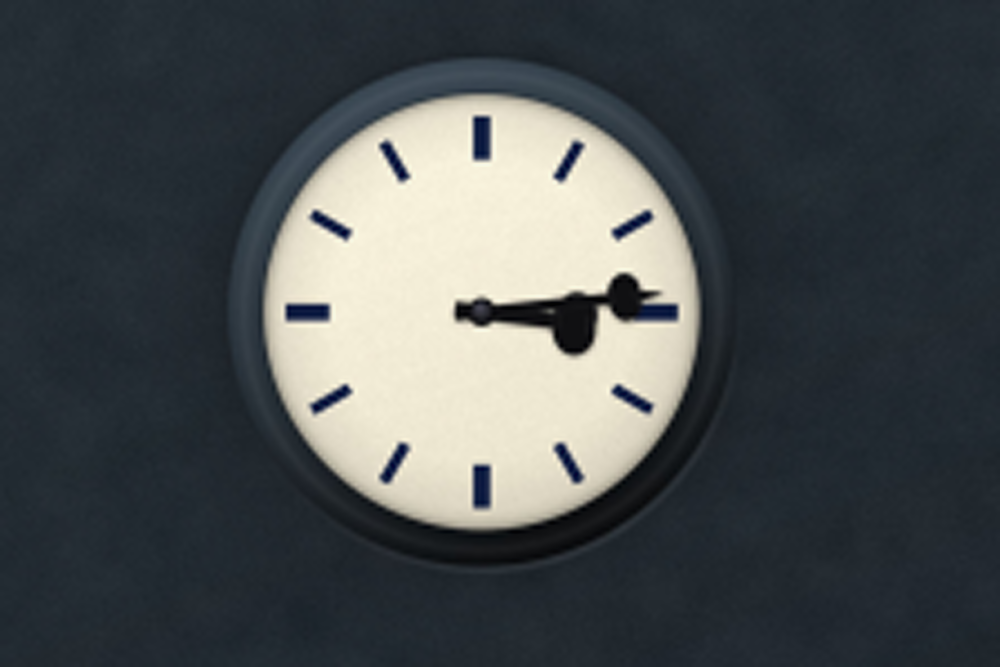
3 h 14 min
